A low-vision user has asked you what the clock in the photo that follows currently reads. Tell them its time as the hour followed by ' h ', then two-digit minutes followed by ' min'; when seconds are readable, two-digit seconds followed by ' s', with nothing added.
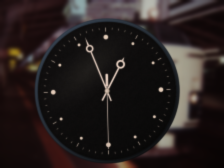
12 h 56 min 30 s
